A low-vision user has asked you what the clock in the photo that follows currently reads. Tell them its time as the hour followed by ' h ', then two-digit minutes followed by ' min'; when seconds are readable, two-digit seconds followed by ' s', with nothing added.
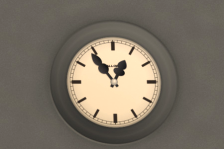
12 h 54 min
